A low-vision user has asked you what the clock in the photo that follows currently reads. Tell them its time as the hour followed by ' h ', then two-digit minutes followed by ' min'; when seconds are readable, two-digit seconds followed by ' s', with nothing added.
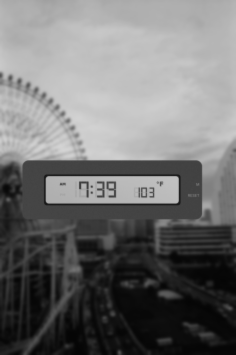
7 h 39 min
